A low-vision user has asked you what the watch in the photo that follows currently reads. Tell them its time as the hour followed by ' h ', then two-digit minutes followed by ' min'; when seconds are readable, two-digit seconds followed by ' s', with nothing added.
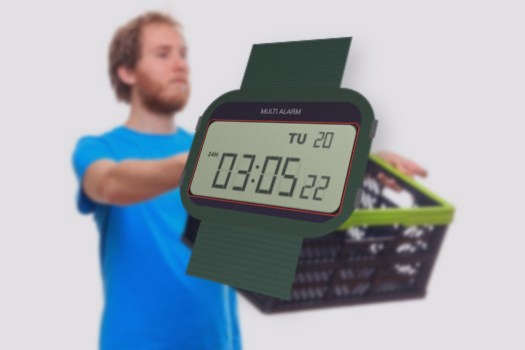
3 h 05 min 22 s
